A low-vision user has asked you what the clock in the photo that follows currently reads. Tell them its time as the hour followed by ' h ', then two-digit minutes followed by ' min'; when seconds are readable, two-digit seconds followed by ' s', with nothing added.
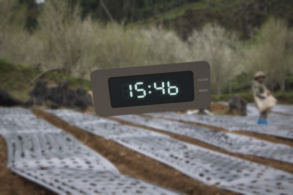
15 h 46 min
